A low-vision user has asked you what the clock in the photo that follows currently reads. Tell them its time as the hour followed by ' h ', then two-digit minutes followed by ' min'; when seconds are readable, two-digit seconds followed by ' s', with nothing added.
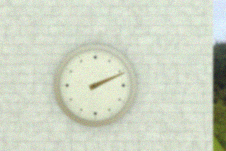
2 h 11 min
